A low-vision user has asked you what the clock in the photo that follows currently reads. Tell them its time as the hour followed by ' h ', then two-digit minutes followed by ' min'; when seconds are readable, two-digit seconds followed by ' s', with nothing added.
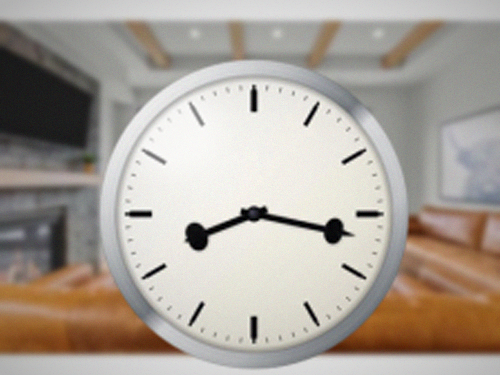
8 h 17 min
